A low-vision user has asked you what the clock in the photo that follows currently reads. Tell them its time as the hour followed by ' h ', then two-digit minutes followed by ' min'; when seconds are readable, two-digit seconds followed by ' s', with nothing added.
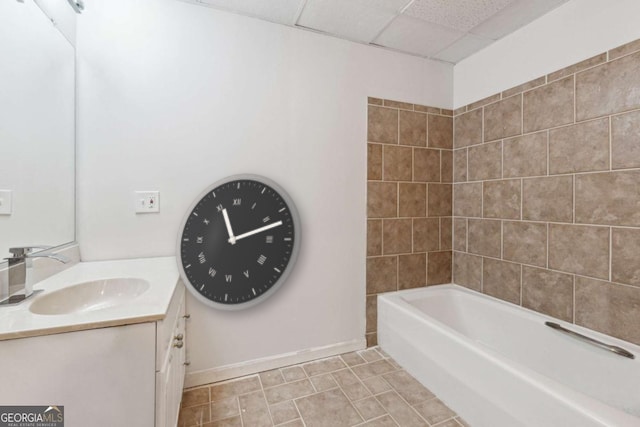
11 h 12 min
